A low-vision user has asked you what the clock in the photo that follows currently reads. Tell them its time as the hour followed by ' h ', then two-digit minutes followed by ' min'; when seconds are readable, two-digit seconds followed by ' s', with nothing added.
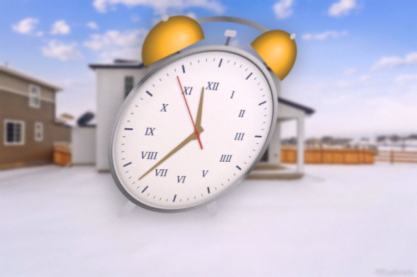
11 h 36 min 54 s
